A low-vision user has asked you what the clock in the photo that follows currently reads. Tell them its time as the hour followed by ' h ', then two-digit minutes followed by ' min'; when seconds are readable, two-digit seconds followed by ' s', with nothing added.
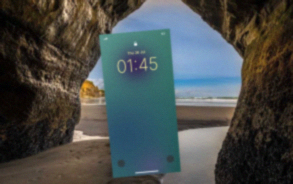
1 h 45 min
